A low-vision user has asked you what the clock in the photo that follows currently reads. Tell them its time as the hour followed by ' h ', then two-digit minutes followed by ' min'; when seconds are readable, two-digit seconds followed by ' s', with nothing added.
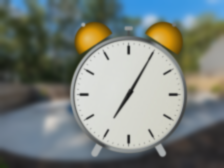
7 h 05 min
